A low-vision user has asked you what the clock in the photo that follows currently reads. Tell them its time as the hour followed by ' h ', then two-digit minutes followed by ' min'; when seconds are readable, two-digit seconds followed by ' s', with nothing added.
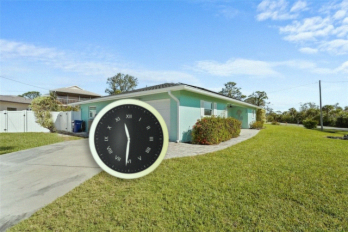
11 h 31 min
